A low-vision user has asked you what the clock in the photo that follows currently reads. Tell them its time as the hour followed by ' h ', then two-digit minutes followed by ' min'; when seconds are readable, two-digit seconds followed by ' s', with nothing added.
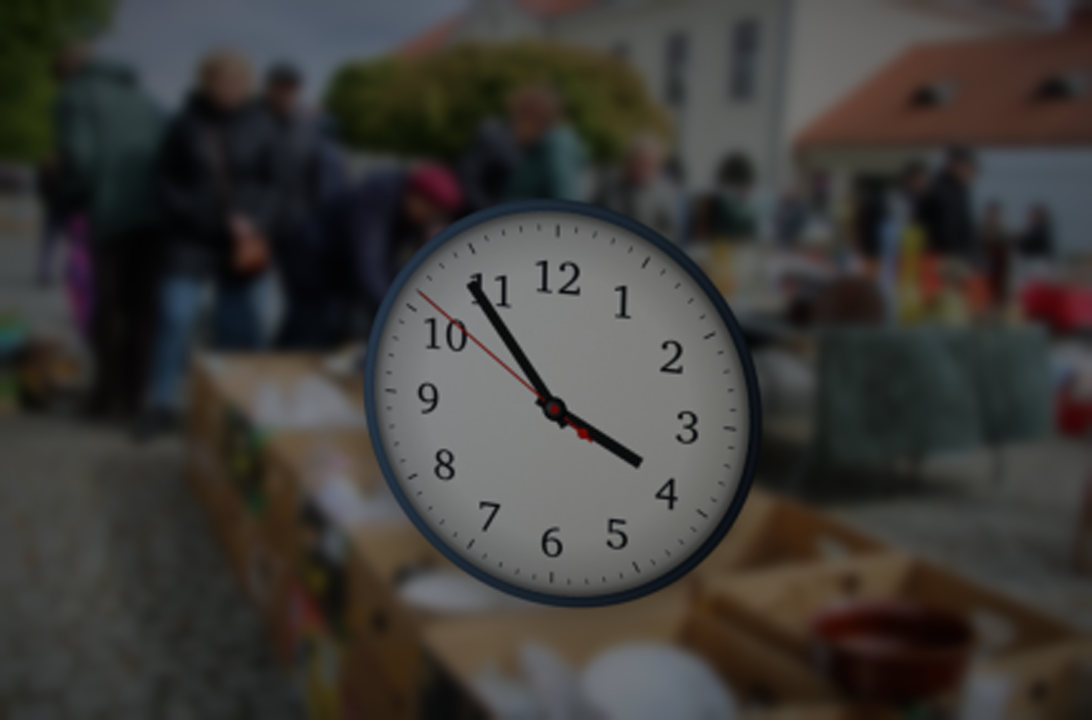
3 h 53 min 51 s
